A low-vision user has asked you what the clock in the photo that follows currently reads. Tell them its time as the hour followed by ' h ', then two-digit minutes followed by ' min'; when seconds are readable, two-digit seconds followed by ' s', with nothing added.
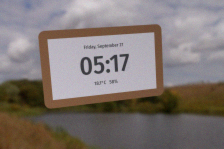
5 h 17 min
